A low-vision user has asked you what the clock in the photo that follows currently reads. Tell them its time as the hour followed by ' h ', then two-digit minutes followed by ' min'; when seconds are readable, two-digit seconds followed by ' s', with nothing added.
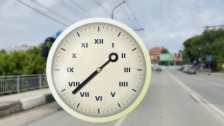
1 h 38 min
